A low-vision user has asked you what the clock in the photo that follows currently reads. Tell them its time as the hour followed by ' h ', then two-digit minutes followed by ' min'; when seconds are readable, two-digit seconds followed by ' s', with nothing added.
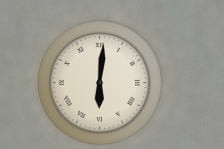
6 h 01 min
